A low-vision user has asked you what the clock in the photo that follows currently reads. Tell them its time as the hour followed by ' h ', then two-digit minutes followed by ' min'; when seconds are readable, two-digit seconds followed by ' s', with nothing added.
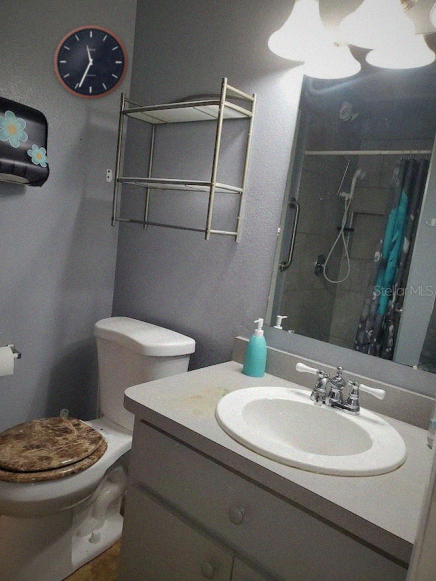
11 h 34 min
